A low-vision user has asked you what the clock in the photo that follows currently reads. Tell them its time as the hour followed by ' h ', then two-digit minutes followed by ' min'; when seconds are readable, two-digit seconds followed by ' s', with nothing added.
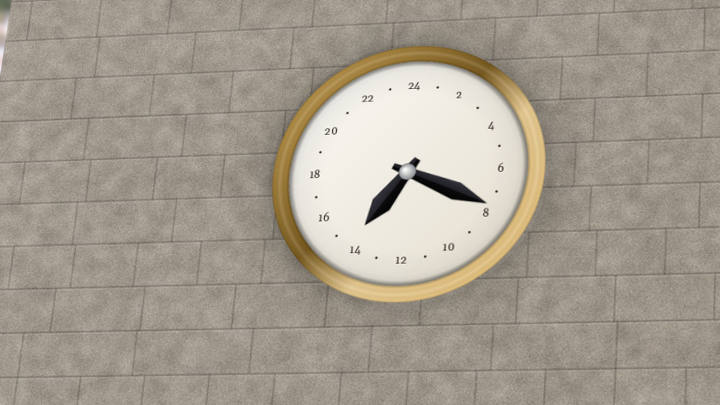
14 h 19 min
